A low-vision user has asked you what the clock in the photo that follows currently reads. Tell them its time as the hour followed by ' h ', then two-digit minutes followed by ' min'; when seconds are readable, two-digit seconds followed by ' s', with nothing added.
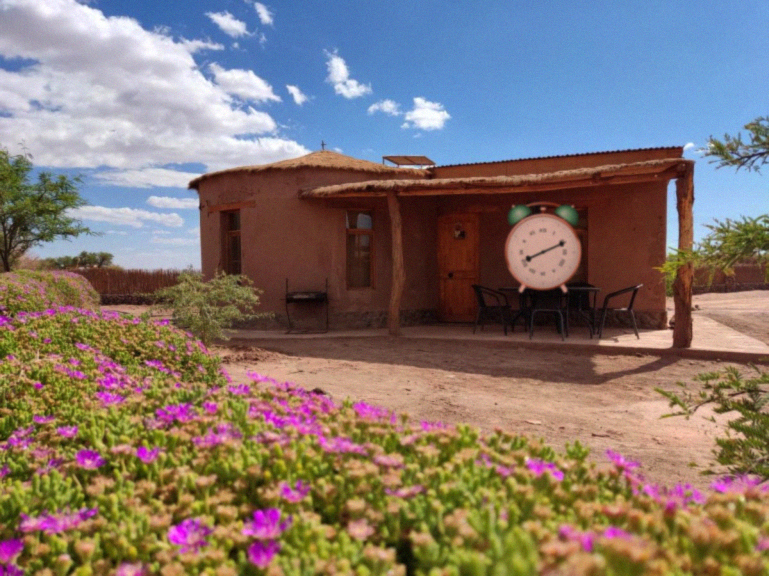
8 h 11 min
